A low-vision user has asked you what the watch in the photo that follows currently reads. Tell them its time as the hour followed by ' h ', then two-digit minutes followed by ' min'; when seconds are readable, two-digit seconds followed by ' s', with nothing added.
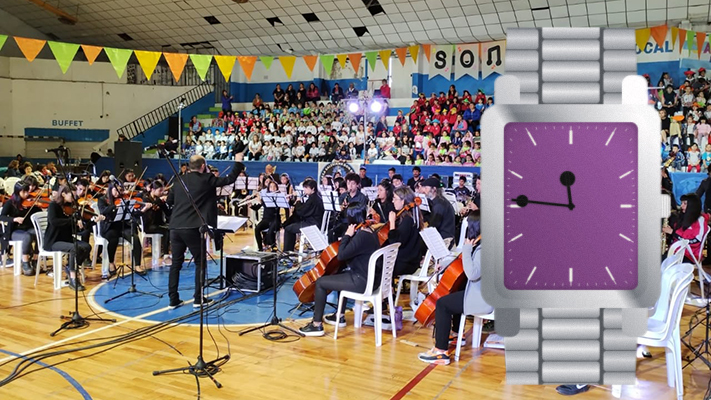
11 h 46 min
